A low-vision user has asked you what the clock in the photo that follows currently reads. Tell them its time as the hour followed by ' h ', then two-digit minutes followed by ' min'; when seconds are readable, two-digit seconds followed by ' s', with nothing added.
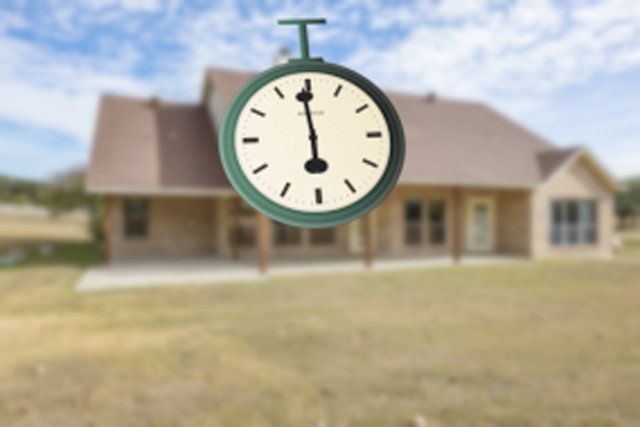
5 h 59 min
